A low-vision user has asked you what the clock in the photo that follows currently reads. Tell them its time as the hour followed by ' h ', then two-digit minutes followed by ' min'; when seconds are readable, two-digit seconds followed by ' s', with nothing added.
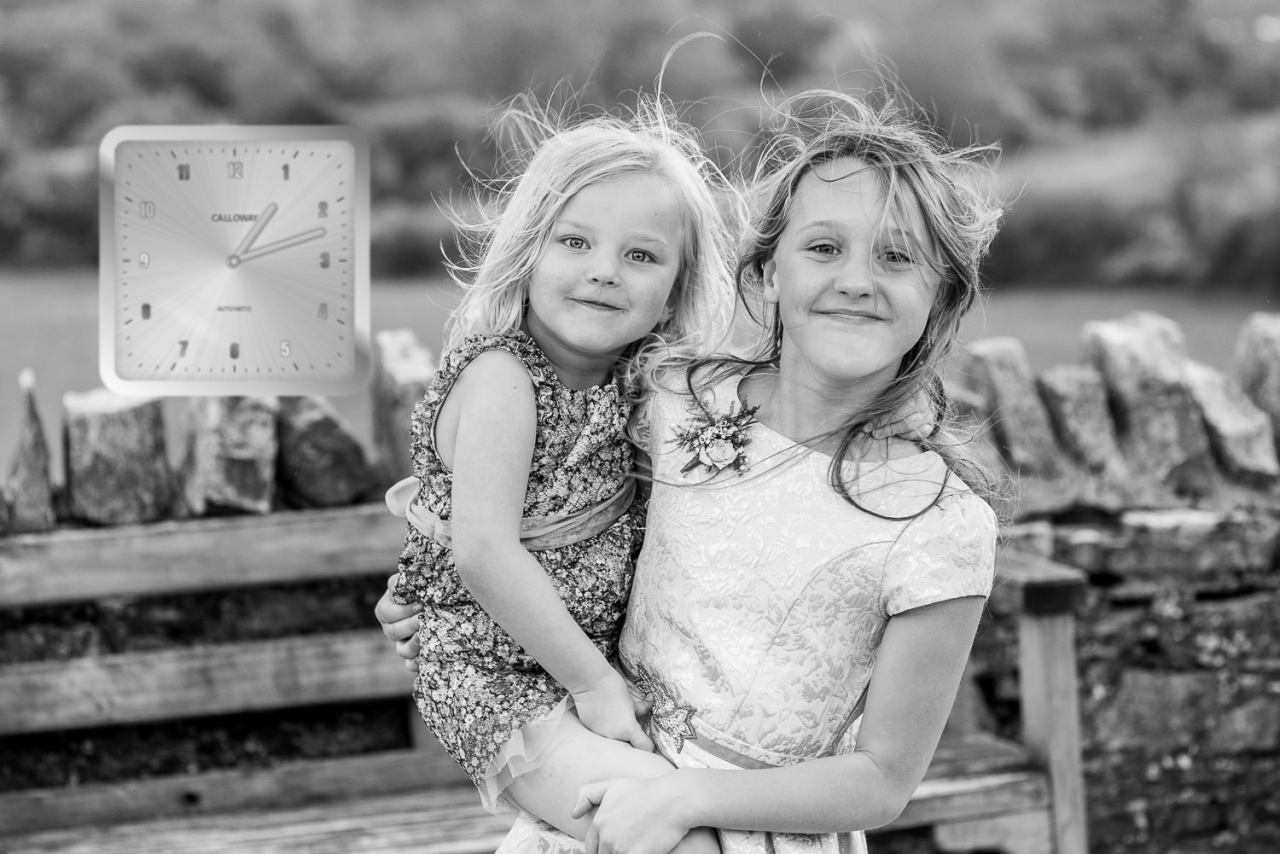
1 h 12 min
